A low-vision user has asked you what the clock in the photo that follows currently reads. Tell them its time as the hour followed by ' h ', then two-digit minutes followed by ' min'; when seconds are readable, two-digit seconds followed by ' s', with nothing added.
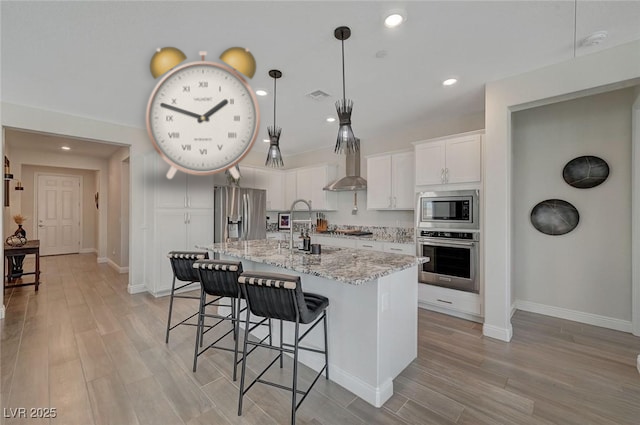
1 h 48 min
